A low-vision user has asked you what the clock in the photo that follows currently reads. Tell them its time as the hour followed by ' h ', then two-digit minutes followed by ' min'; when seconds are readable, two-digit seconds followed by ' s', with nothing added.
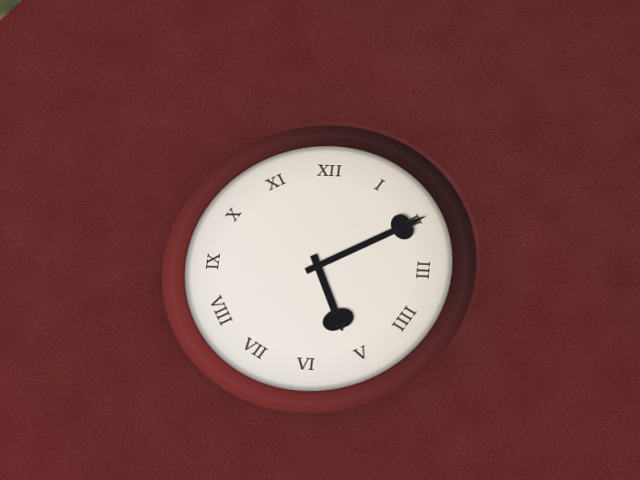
5 h 10 min
